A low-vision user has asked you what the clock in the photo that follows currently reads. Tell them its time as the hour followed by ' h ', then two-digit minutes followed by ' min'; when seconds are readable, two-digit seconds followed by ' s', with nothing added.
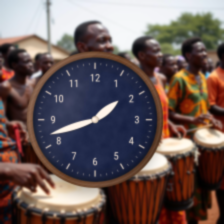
1 h 42 min
